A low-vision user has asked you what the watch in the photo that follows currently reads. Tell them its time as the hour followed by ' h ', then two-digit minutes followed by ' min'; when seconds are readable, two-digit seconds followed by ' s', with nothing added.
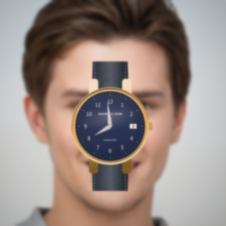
7 h 59 min
